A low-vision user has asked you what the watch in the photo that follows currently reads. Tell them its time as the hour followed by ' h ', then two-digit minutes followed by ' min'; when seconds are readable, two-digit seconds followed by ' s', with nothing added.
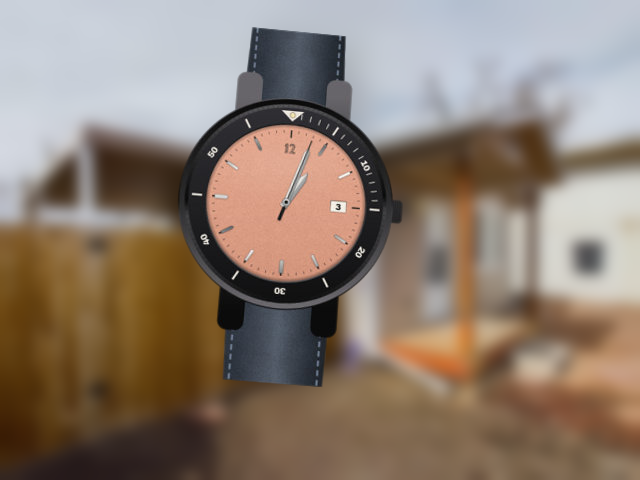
1 h 03 min 03 s
